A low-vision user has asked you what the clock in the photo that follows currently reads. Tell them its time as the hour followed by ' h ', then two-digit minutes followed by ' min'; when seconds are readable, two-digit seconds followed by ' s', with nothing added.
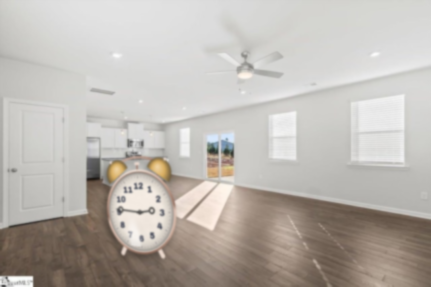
2 h 46 min
